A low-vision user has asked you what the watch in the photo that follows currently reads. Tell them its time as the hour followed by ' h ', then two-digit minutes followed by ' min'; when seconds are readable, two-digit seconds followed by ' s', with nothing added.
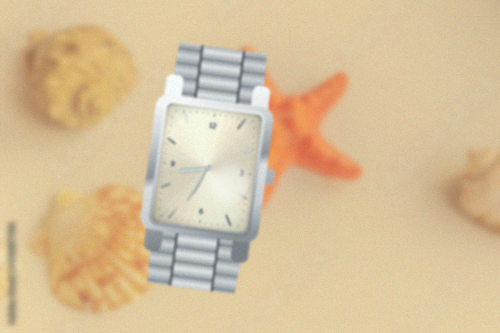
8 h 34 min
